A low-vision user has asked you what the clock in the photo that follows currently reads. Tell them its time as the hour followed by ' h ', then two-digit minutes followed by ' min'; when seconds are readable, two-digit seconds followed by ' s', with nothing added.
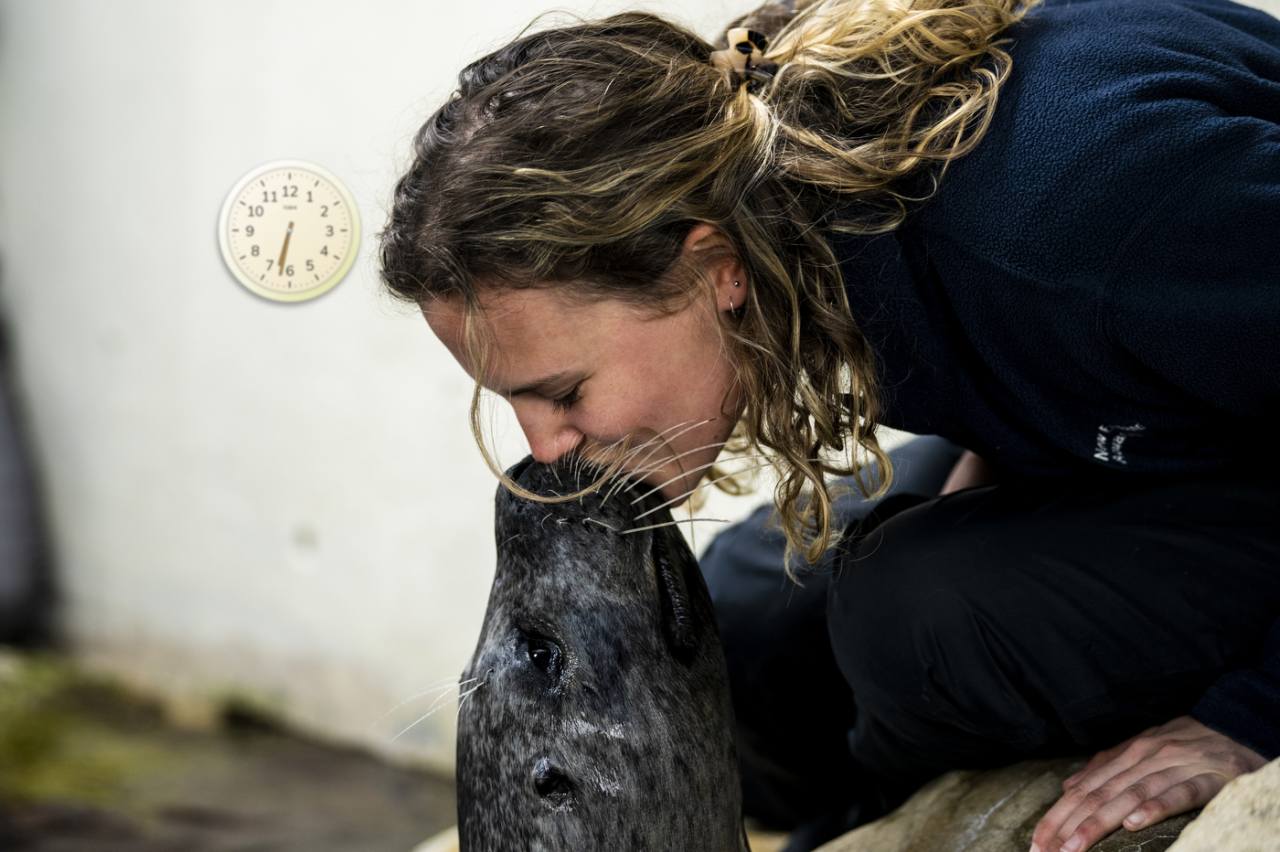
6 h 32 min
